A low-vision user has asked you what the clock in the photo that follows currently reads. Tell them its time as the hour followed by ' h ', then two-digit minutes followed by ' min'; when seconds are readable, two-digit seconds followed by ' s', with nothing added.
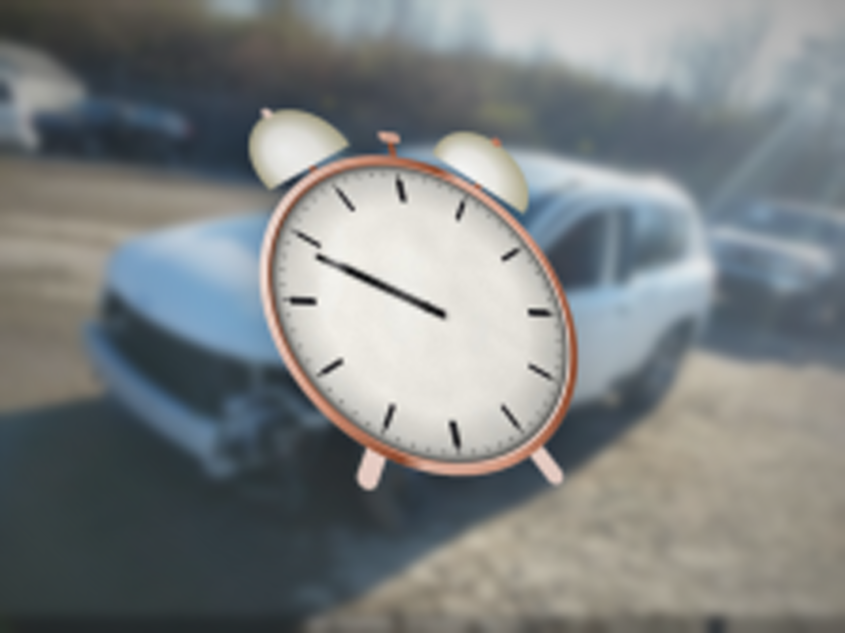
9 h 49 min
